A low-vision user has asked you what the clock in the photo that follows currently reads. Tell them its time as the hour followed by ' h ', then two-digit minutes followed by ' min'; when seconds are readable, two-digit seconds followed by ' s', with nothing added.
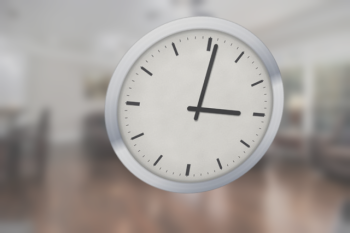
3 h 01 min
